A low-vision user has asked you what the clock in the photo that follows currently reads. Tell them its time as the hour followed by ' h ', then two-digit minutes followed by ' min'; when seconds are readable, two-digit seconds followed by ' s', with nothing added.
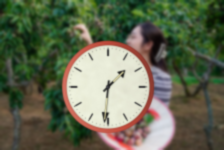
1 h 31 min
